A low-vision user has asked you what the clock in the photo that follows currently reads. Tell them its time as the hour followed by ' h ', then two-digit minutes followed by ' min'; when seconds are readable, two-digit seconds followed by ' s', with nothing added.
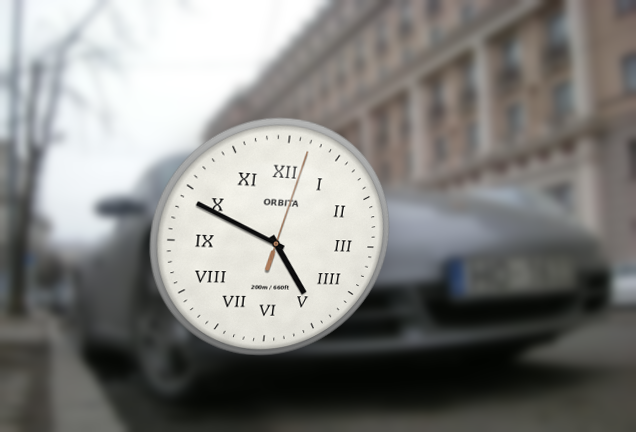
4 h 49 min 02 s
